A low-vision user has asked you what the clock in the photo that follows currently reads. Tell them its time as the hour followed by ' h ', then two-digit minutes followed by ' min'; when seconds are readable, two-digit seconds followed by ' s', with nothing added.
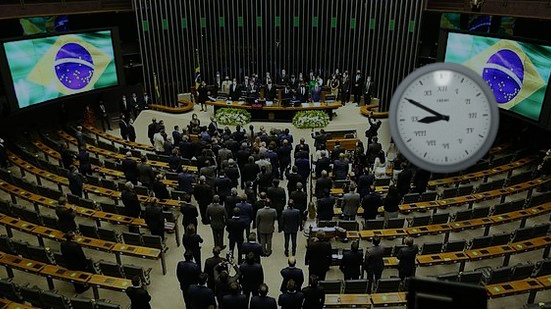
8 h 50 min
